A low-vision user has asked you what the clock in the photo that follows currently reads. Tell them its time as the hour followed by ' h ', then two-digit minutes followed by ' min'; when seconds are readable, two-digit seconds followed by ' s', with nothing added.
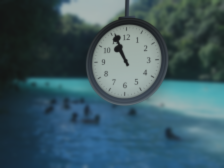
10 h 56 min
